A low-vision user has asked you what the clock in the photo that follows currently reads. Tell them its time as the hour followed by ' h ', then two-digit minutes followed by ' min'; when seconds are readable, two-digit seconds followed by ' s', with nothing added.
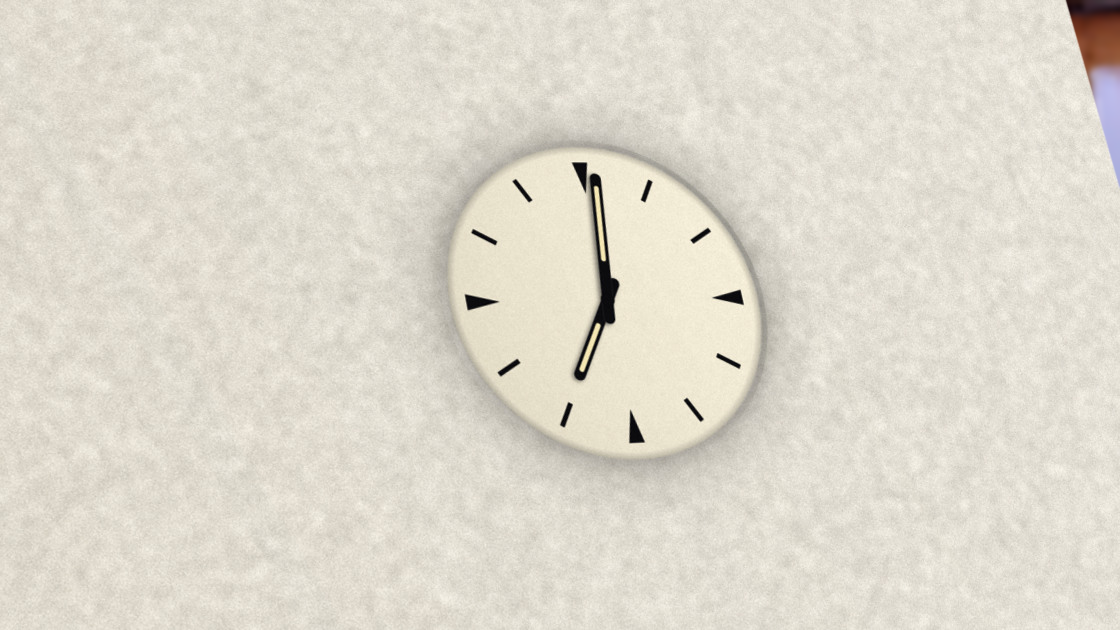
7 h 01 min
